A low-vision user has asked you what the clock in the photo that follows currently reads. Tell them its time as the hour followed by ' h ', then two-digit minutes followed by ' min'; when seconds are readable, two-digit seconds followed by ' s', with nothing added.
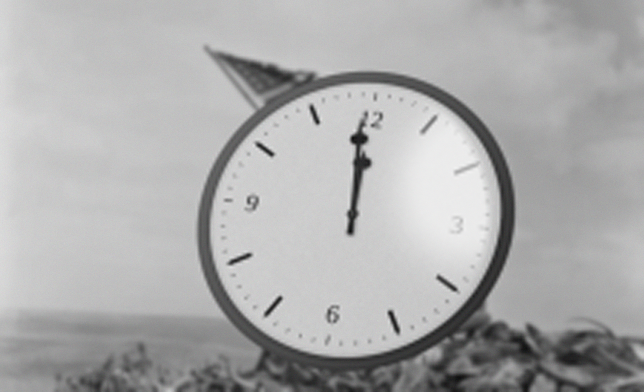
11 h 59 min
